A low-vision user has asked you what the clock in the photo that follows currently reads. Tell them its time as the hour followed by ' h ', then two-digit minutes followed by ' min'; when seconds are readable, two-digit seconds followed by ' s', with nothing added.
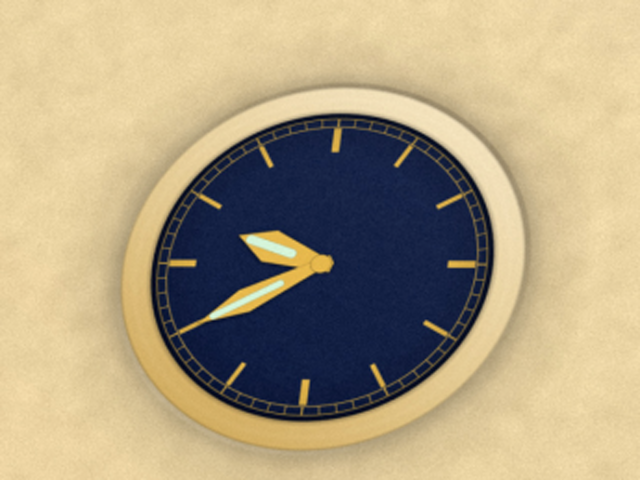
9 h 40 min
